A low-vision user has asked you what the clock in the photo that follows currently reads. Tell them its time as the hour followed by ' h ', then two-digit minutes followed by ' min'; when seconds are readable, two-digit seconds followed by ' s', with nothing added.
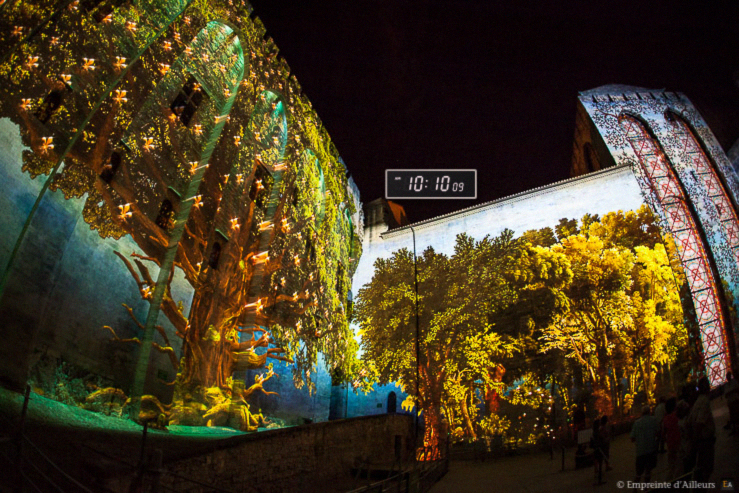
10 h 10 min
